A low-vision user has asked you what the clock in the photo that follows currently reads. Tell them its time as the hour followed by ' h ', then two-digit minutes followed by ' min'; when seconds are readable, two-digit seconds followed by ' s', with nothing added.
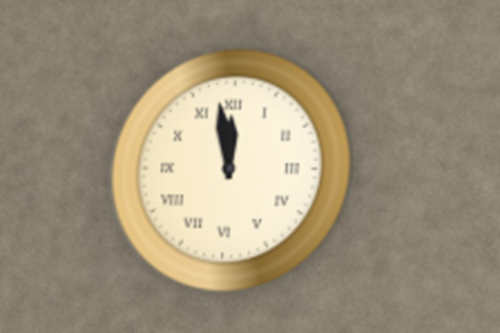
11 h 58 min
